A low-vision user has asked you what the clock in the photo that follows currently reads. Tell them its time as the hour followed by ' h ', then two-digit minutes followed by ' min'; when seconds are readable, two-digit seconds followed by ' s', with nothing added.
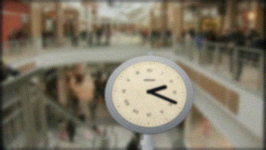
2 h 19 min
